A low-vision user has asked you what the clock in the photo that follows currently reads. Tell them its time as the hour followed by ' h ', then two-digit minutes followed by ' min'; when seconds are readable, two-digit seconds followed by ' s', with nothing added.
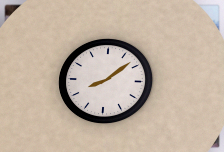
8 h 08 min
